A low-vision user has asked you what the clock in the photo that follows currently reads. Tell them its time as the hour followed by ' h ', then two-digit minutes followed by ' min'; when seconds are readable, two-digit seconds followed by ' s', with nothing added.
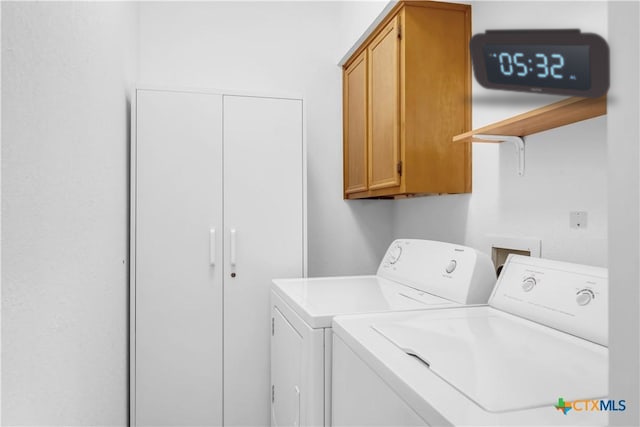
5 h 32 min
